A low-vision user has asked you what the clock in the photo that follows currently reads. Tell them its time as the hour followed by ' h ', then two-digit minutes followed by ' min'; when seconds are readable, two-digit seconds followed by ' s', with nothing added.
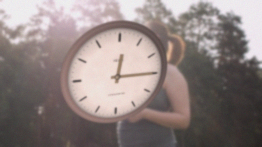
12 h 15 min
